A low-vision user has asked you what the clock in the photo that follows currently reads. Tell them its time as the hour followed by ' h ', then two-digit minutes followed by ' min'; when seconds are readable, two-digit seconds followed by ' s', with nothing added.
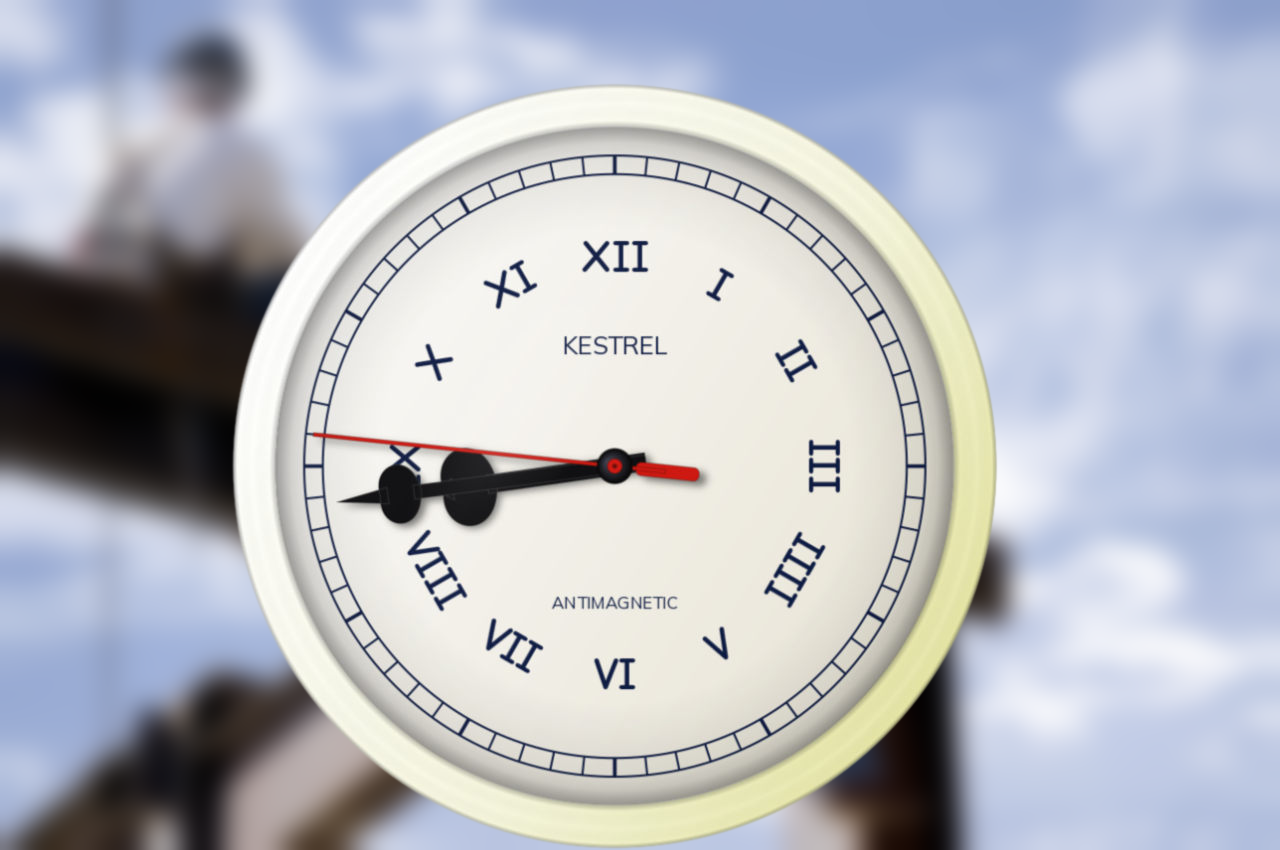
8 h 43 min 46 s
